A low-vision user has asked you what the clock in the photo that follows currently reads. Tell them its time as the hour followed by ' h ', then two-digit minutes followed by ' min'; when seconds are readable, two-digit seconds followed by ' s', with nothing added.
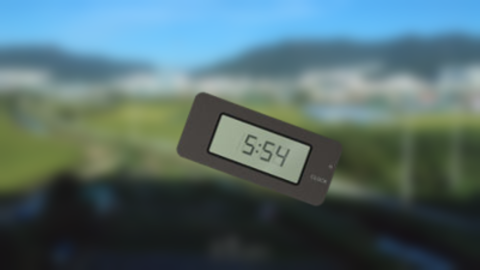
5 h 54 min
